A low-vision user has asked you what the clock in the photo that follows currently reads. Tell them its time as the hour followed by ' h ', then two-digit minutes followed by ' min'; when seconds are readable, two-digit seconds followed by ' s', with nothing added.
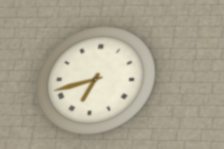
6 h 42 min
